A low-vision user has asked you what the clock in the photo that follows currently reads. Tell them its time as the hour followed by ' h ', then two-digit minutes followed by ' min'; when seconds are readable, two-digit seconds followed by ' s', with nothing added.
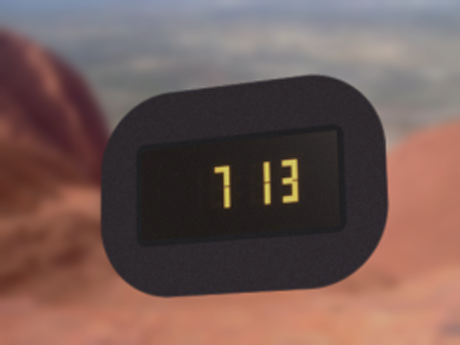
7 h 13 min
